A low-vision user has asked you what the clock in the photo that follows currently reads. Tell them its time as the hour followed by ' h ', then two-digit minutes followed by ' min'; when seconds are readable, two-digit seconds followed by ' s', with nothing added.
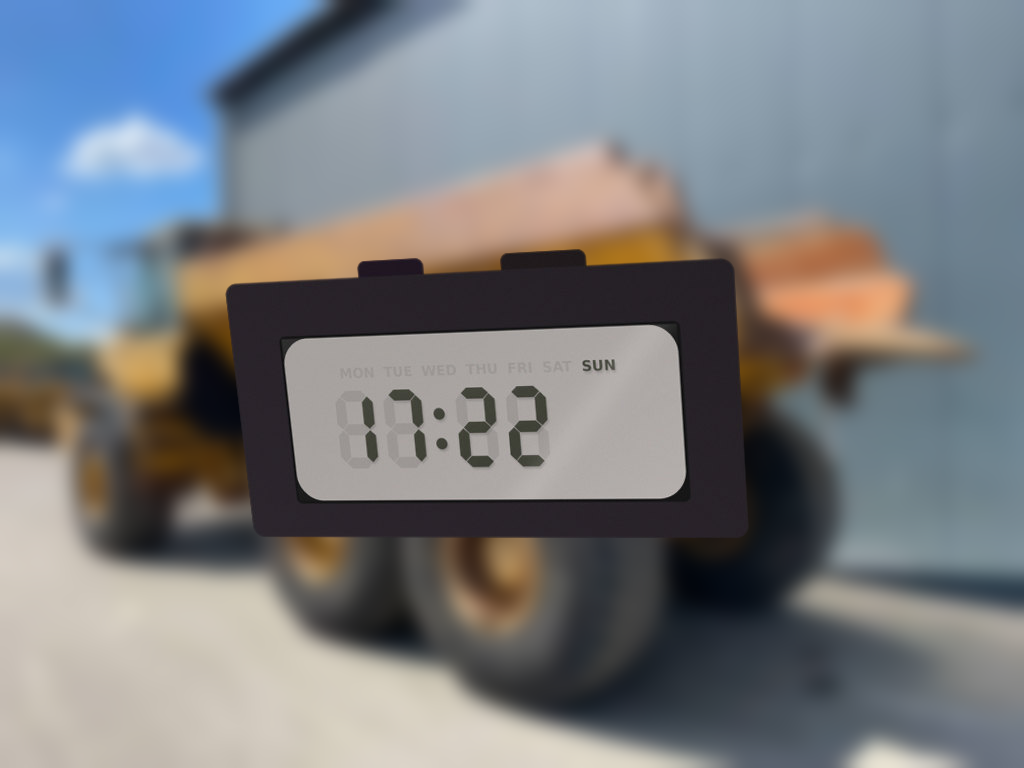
17 h 22 min
